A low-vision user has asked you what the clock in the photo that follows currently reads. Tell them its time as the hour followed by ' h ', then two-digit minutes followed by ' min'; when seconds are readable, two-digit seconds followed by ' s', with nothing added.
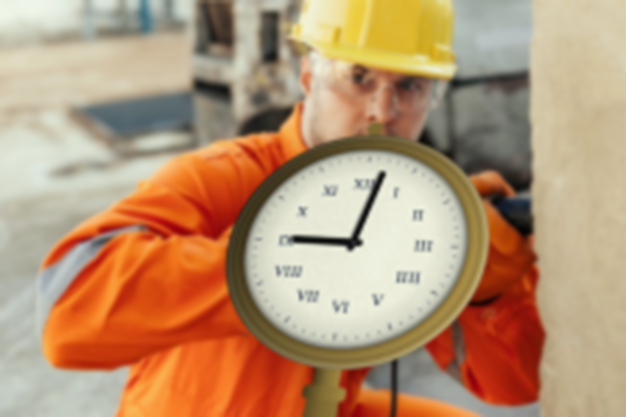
9 h 02 min
